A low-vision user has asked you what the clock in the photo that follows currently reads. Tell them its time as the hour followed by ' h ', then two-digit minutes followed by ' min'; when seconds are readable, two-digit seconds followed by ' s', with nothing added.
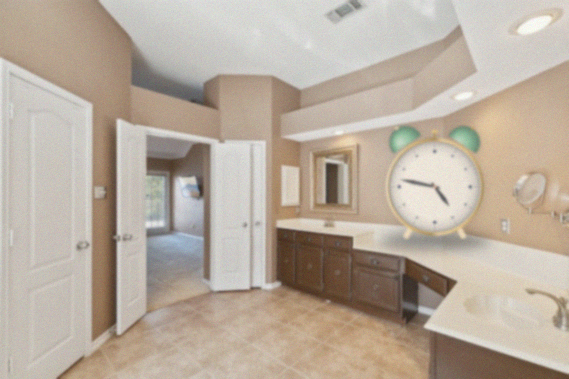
4 h 47 min
